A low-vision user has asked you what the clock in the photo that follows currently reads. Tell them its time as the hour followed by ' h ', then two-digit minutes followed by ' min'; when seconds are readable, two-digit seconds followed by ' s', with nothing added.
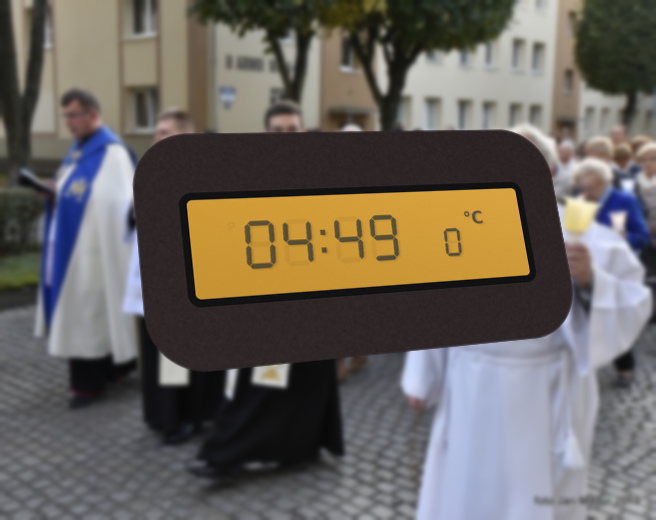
4 h 49 min
